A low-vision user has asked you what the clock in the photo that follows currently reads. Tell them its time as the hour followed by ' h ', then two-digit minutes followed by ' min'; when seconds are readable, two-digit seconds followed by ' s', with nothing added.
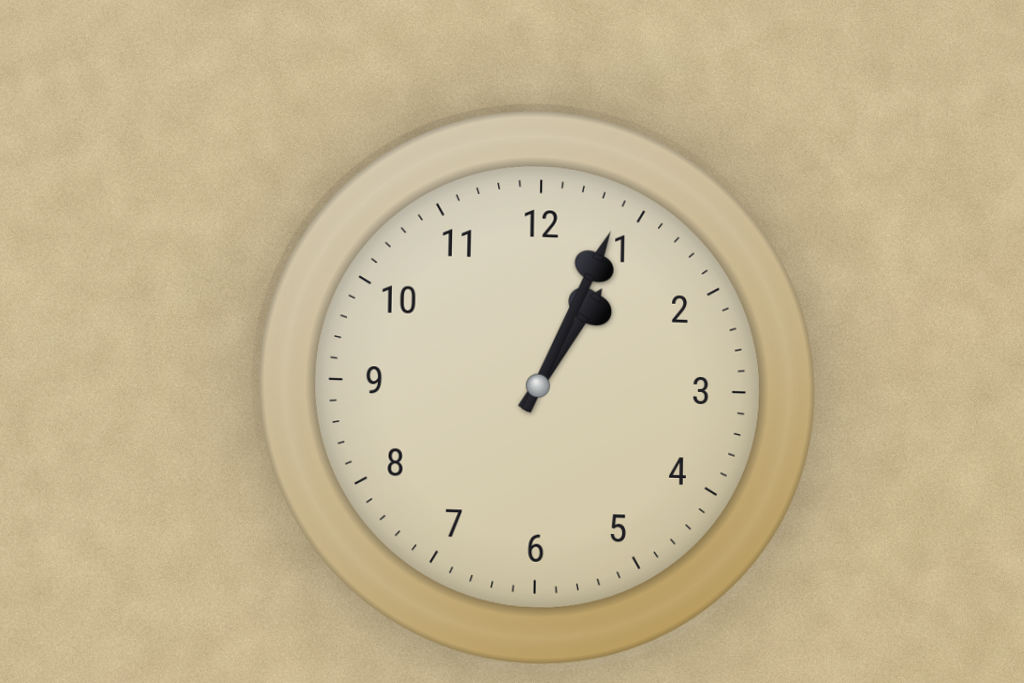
1 h 04 min
